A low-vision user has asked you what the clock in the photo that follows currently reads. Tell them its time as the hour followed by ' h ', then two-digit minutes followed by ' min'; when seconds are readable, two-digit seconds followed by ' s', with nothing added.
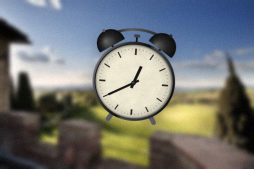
12 h 40 min
